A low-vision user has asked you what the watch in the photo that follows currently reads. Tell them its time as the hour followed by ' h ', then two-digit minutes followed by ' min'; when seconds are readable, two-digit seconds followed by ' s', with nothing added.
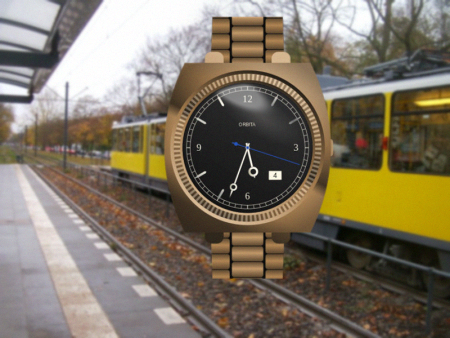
5 h 33 min 18 s
